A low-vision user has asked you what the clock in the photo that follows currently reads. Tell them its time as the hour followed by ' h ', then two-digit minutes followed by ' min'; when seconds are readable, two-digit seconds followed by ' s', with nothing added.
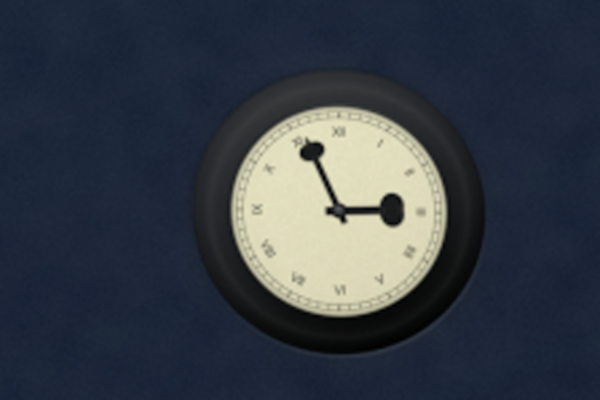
2 h 56 min
